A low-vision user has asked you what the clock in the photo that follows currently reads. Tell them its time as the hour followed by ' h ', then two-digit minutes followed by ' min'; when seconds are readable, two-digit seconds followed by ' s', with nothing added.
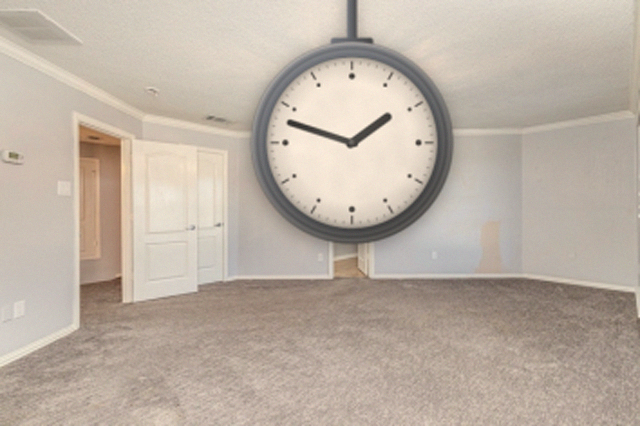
1 h 48 min
